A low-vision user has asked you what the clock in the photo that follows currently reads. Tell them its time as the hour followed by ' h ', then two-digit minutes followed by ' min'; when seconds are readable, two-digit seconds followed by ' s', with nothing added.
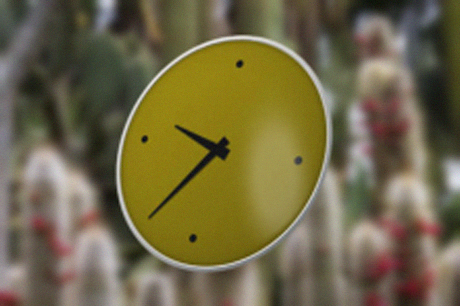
9 h 36 min
